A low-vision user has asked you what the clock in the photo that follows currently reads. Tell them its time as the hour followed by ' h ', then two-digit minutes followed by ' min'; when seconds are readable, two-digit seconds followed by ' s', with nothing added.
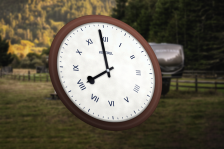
7 h 59 min
